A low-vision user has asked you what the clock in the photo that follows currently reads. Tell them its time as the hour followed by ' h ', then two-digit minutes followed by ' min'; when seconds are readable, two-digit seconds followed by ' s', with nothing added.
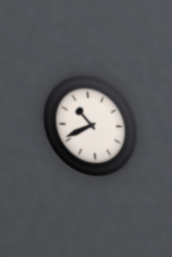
10 h 41 min
